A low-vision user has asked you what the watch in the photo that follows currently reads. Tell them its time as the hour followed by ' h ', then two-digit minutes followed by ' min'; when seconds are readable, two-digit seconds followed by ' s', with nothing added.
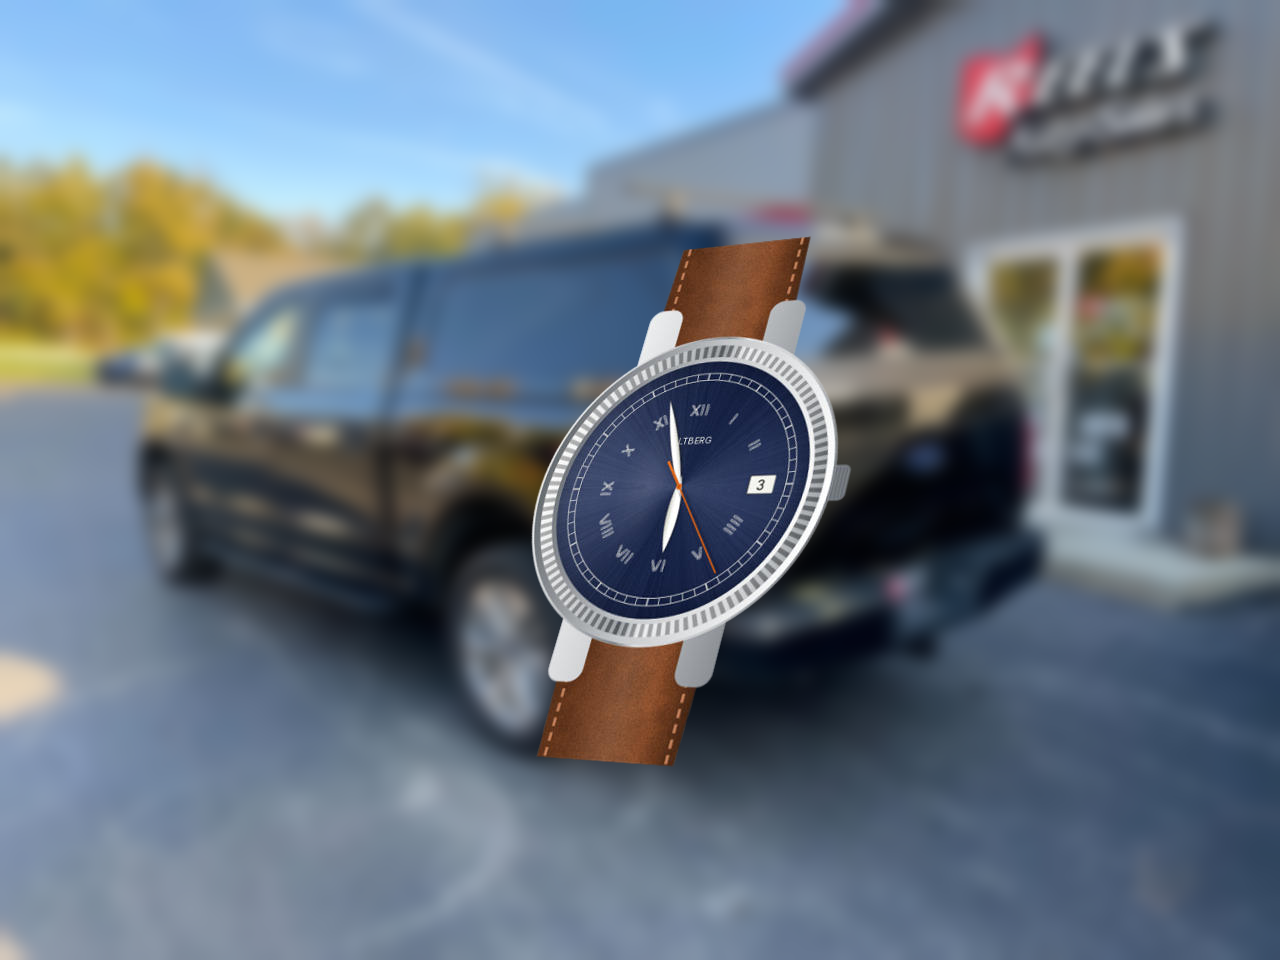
5 h 56 min 24 s
